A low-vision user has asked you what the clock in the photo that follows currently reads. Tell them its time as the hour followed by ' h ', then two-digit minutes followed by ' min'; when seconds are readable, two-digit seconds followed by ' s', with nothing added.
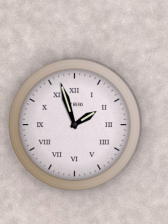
1 h 57 min
